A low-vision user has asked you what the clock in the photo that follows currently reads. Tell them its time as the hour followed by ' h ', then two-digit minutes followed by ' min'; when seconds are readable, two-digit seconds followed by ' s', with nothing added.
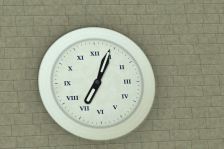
7 h 04 min
